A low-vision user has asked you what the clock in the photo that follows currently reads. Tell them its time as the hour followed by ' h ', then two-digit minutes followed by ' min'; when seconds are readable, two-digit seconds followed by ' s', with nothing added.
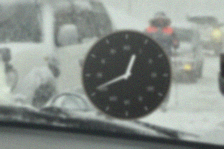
12 h 41 min
